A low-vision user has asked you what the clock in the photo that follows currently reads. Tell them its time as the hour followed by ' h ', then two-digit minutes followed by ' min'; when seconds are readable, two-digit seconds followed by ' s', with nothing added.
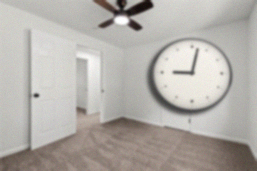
9 h 02 min
